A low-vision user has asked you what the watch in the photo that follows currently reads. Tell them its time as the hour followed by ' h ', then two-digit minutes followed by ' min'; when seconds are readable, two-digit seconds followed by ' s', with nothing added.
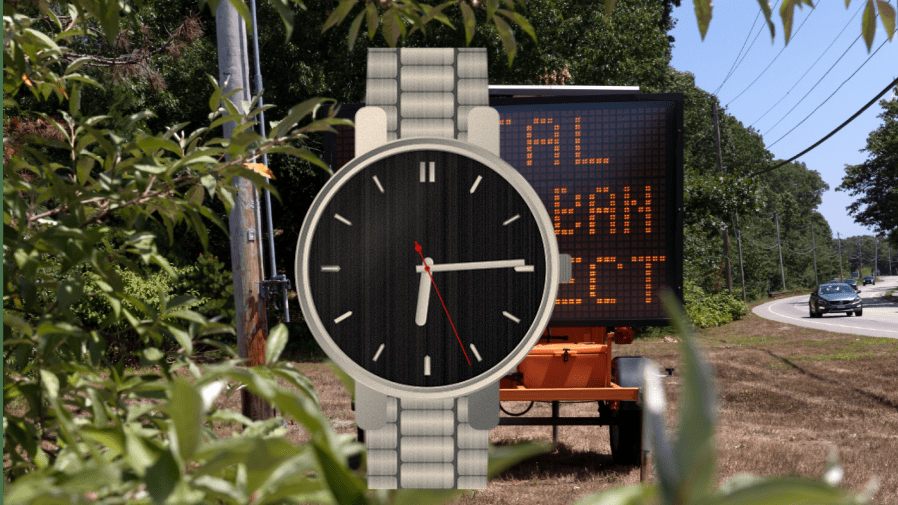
6 h 14 min 26 s
